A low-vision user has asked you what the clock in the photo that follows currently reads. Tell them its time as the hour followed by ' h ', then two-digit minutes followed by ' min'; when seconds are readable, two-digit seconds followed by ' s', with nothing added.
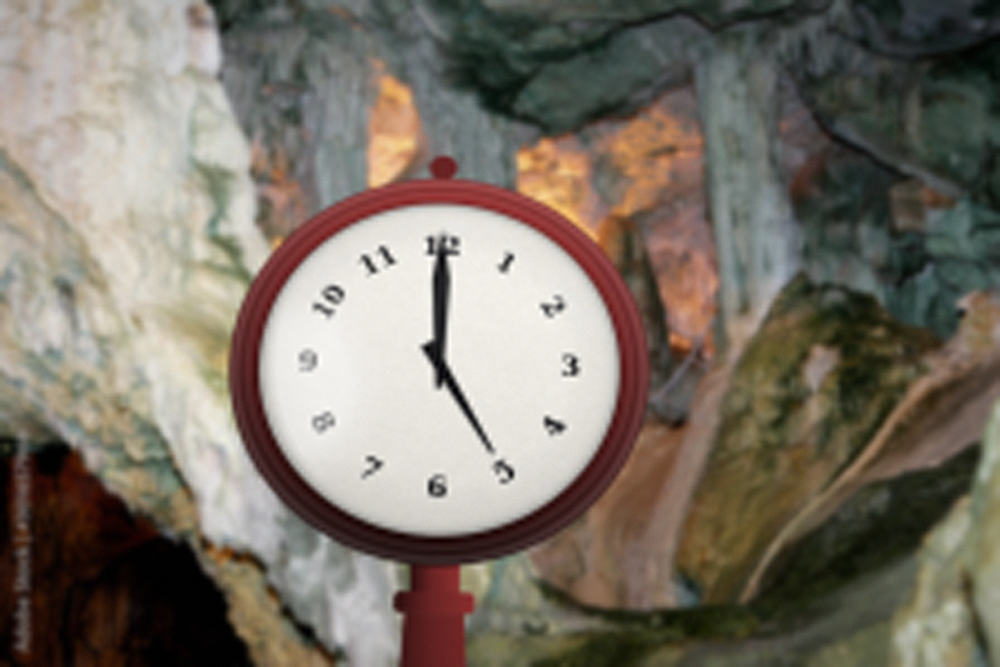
5 h 00 min
